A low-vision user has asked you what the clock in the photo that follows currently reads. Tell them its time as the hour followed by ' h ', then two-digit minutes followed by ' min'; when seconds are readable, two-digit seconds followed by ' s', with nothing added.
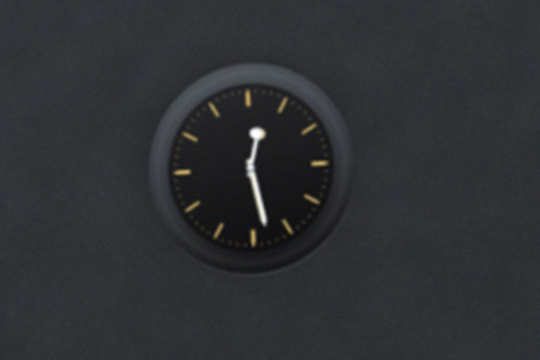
12 h 28 min
